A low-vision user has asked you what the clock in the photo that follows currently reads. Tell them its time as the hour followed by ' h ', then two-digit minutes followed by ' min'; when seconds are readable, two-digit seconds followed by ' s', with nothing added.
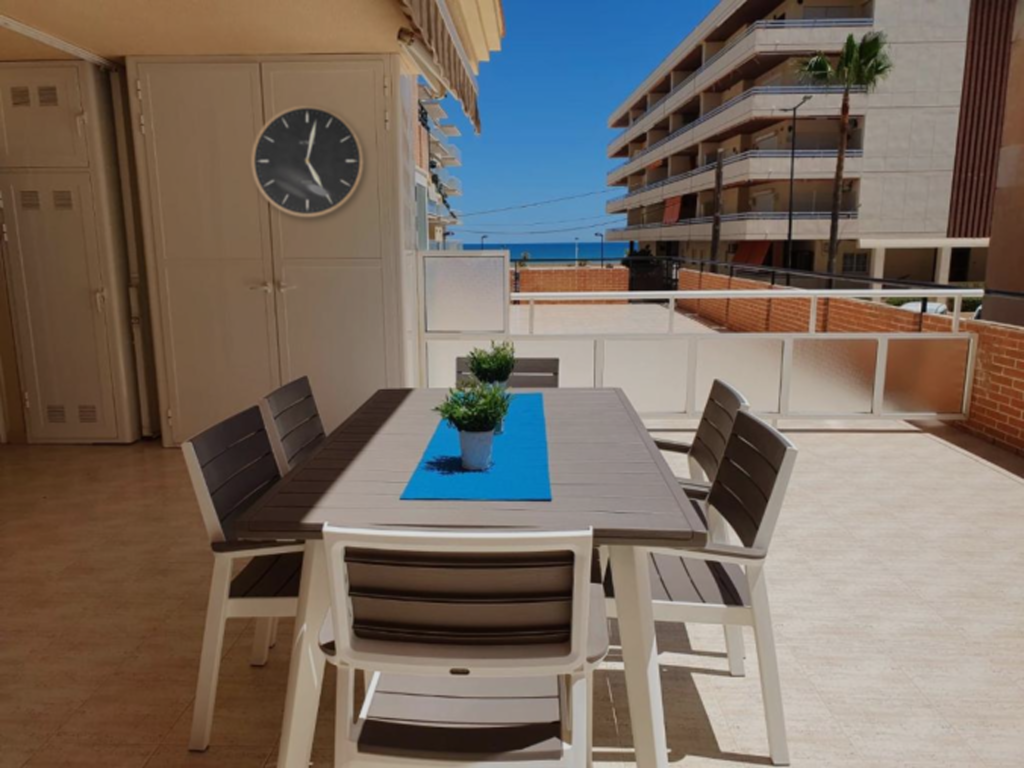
5 h 02 min
